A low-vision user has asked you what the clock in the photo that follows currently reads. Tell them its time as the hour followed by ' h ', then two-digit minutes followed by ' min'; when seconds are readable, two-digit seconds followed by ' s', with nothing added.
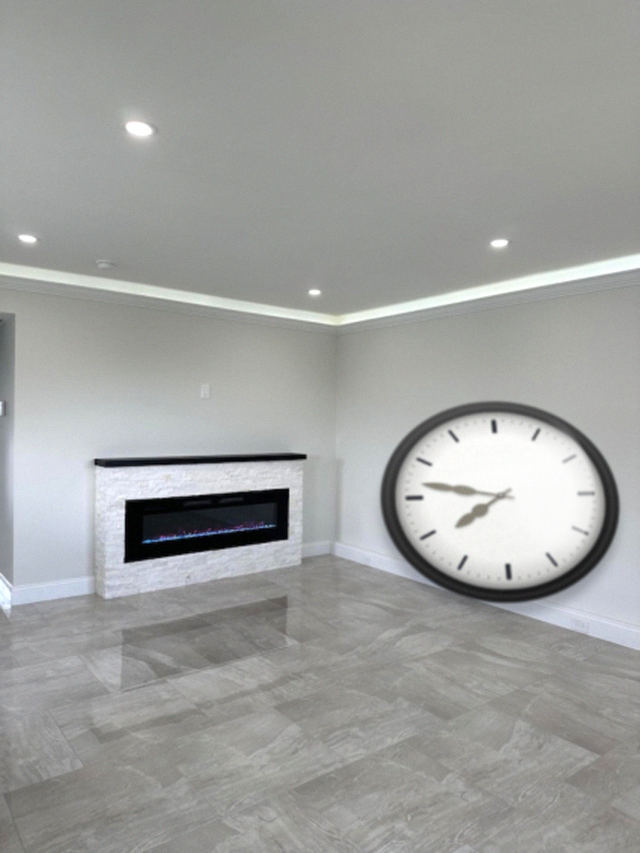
7 h 47 min
